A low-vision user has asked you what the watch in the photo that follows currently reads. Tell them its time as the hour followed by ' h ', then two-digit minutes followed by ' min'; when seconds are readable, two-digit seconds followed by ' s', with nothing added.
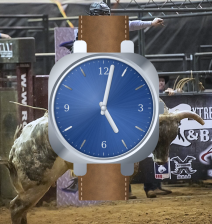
5 h 02 min
